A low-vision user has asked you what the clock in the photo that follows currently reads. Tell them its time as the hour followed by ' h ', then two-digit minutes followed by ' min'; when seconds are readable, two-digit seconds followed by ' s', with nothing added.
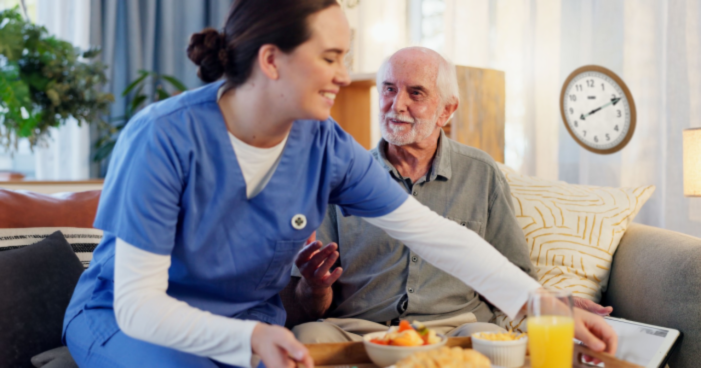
8 h 11 min
